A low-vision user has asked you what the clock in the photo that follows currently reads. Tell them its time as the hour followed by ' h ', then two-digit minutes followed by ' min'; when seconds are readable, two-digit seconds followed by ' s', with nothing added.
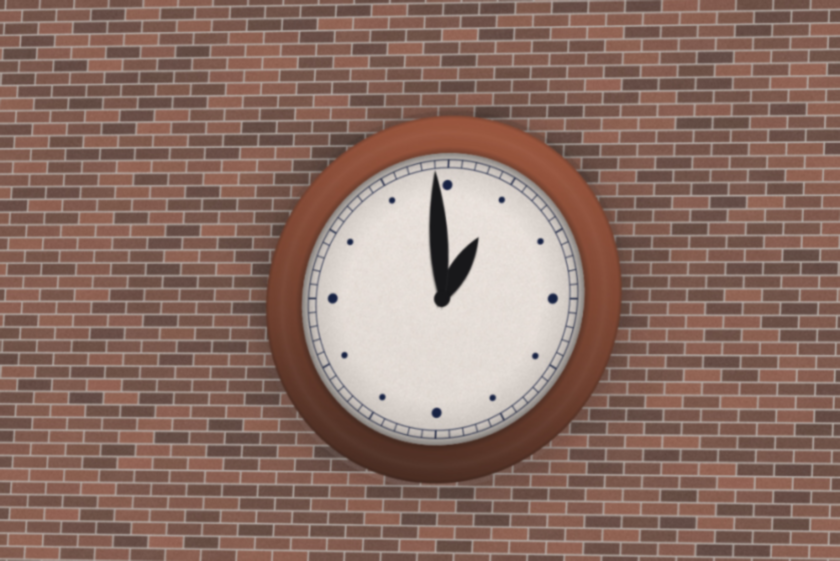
12 h 59 min
